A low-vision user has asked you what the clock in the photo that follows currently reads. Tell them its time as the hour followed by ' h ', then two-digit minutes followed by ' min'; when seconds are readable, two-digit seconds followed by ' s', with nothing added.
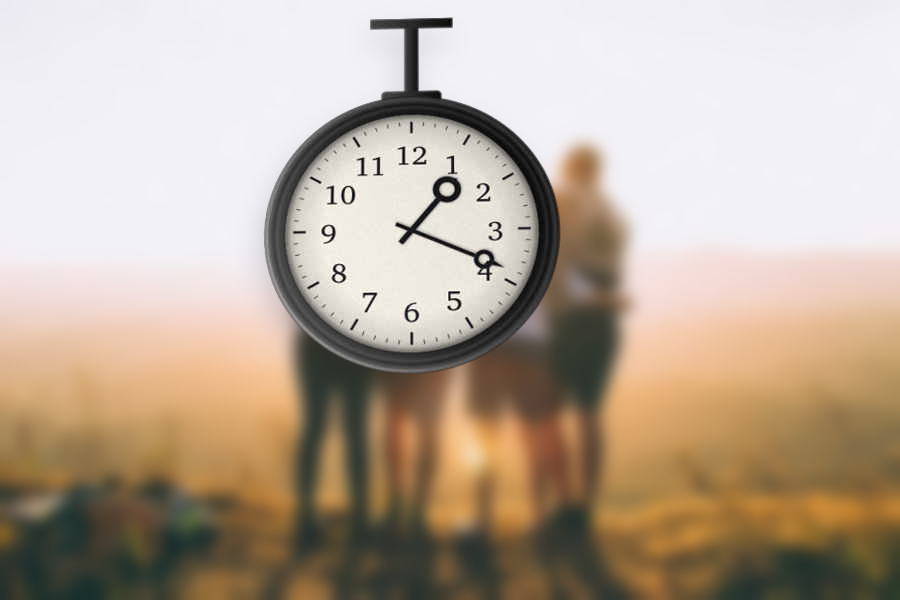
1 h 19 min
